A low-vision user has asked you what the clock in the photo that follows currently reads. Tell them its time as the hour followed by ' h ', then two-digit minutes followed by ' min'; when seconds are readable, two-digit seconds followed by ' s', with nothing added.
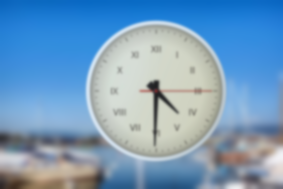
4 h 30 min 15 s
